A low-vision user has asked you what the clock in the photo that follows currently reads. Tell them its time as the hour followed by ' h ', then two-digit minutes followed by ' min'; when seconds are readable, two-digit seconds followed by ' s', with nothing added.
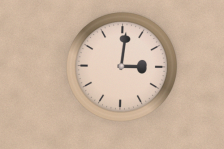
3 h 01 min
